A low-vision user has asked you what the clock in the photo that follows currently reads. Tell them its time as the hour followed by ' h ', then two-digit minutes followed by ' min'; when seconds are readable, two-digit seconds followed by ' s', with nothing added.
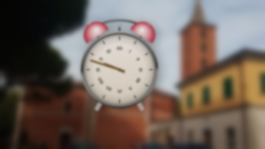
9 h 48 min
